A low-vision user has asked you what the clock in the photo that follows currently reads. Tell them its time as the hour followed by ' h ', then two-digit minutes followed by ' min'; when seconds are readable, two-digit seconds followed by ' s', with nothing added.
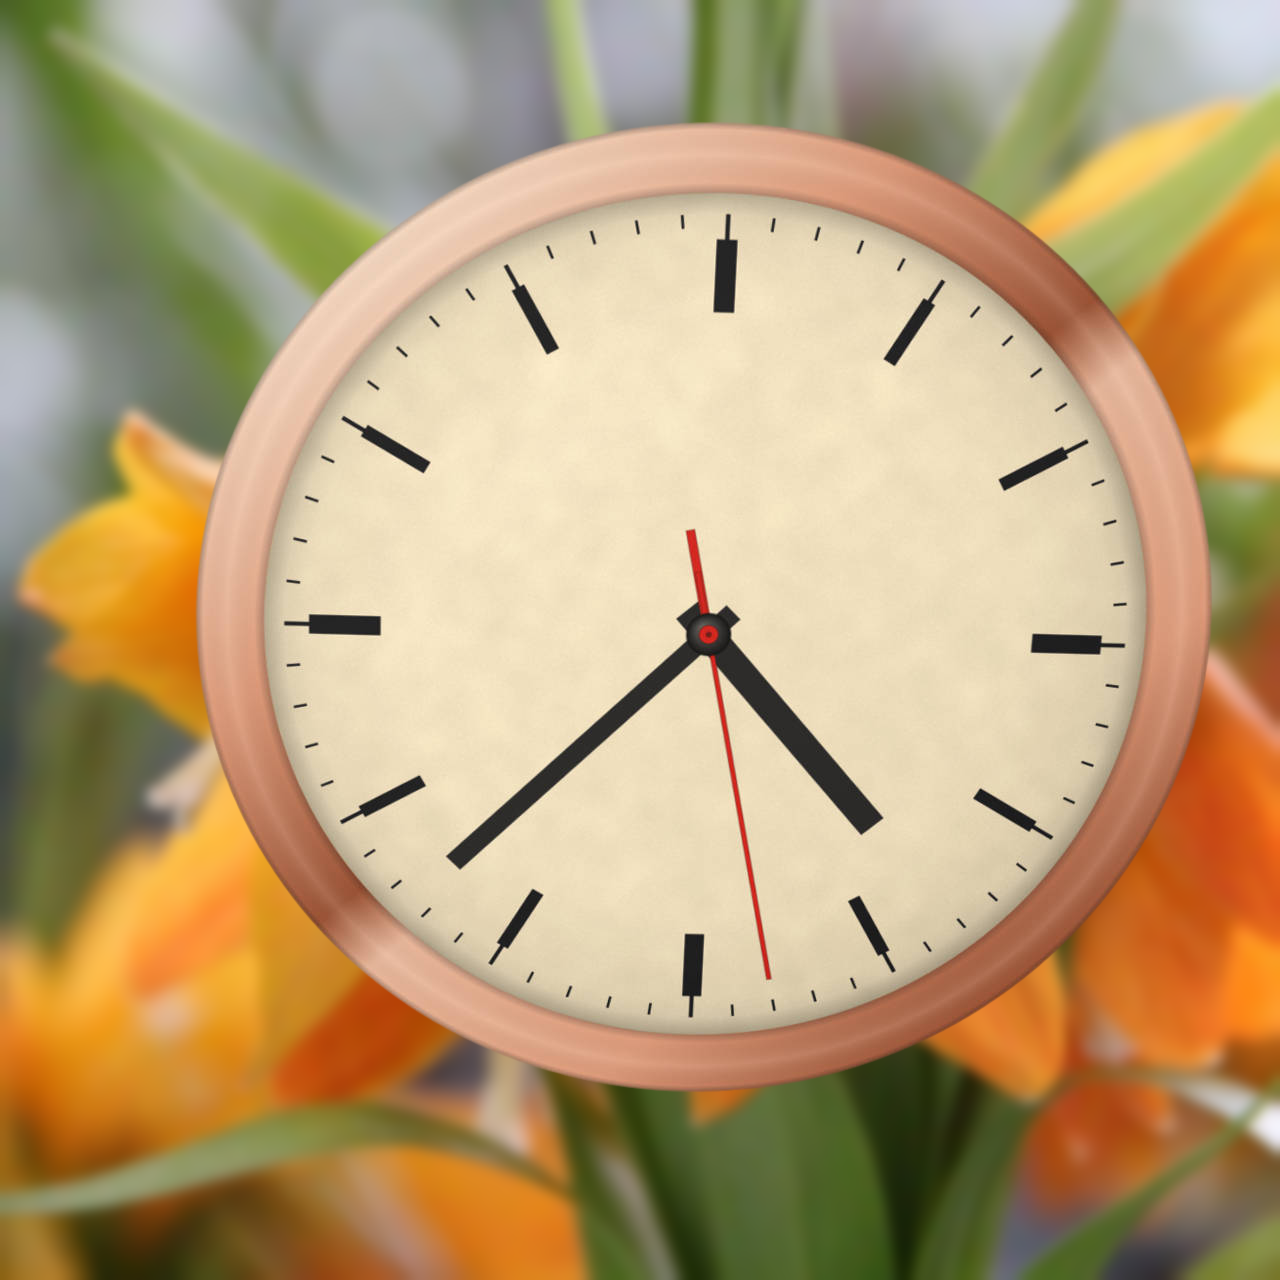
4 h 37 min 28 s
